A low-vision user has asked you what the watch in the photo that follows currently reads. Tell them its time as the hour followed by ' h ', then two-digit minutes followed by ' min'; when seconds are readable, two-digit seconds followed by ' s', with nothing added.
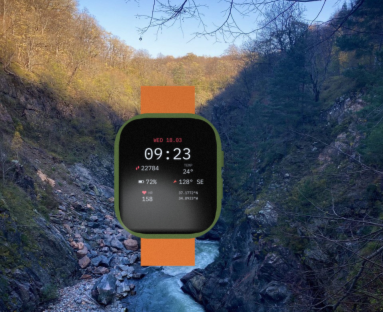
9 h 23 min
